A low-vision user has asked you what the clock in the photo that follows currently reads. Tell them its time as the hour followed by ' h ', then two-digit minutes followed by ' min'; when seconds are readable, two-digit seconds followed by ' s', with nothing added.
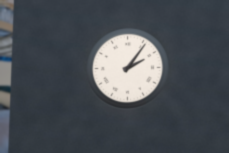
2 h 06 min
